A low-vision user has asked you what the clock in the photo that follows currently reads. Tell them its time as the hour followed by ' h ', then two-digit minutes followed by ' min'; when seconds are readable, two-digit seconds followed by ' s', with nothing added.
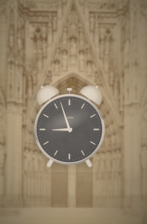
8 h 57 min
